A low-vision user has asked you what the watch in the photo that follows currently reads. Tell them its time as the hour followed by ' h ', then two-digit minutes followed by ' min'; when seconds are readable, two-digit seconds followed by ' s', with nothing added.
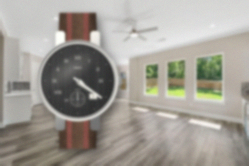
4 h 21 min
